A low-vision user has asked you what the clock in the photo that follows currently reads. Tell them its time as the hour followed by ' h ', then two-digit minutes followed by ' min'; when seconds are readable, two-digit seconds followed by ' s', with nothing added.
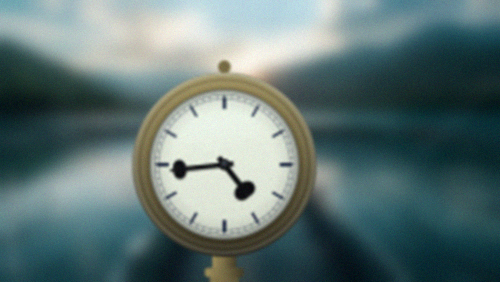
4 h 44 min
